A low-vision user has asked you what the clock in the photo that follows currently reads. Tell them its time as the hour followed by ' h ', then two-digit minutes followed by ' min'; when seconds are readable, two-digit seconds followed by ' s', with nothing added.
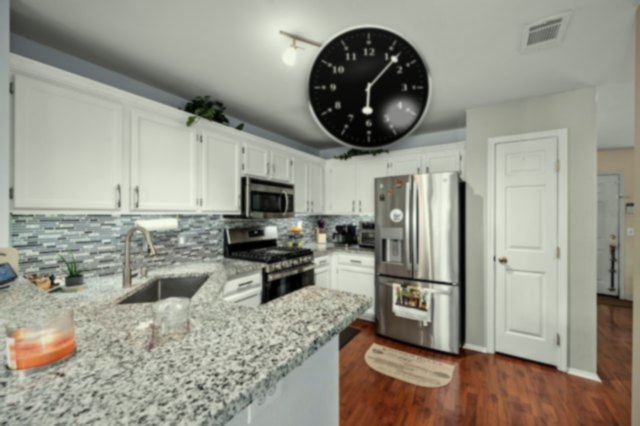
6 h 07 min
